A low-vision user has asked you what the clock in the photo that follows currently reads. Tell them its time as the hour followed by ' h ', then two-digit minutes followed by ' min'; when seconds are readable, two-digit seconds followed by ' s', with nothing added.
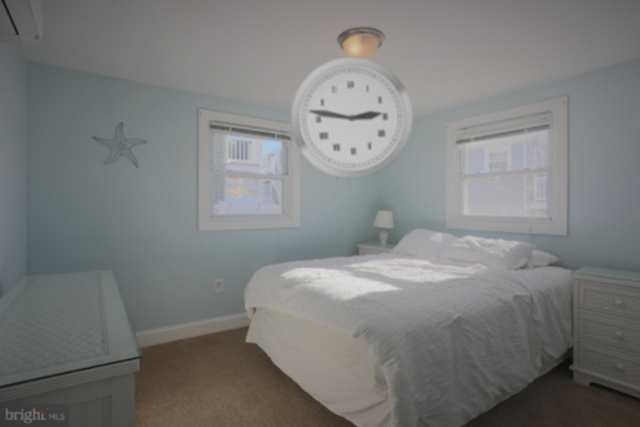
2 h 47 min
